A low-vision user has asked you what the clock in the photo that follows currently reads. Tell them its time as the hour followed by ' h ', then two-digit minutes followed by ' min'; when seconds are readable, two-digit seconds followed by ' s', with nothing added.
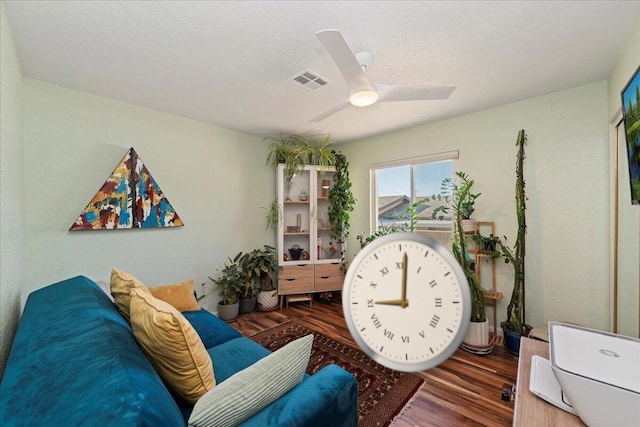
9 h 01 min
